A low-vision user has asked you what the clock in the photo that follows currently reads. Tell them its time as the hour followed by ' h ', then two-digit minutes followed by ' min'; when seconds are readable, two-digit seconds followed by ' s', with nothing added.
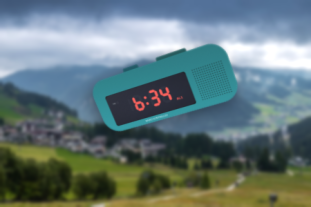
6 h 34 min
